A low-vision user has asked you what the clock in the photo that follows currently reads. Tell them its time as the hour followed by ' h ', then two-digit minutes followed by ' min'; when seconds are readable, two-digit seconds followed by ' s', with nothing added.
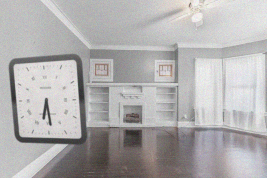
6 h 29 min
